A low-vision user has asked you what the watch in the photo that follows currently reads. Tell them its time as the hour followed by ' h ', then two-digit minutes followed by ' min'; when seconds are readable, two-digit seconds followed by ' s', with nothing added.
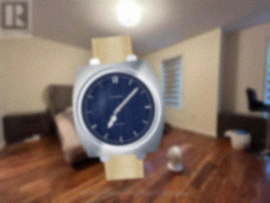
7 h 08 min
